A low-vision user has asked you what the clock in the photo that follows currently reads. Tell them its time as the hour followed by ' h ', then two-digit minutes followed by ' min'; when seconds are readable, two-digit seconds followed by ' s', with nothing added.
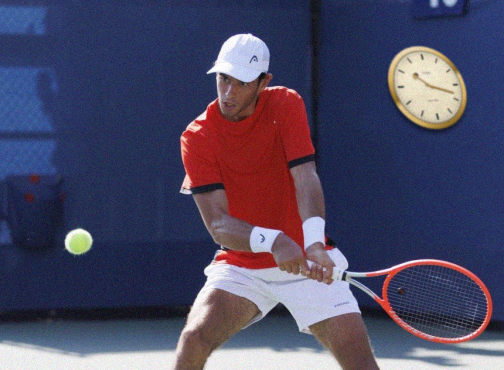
10 h 18 min
